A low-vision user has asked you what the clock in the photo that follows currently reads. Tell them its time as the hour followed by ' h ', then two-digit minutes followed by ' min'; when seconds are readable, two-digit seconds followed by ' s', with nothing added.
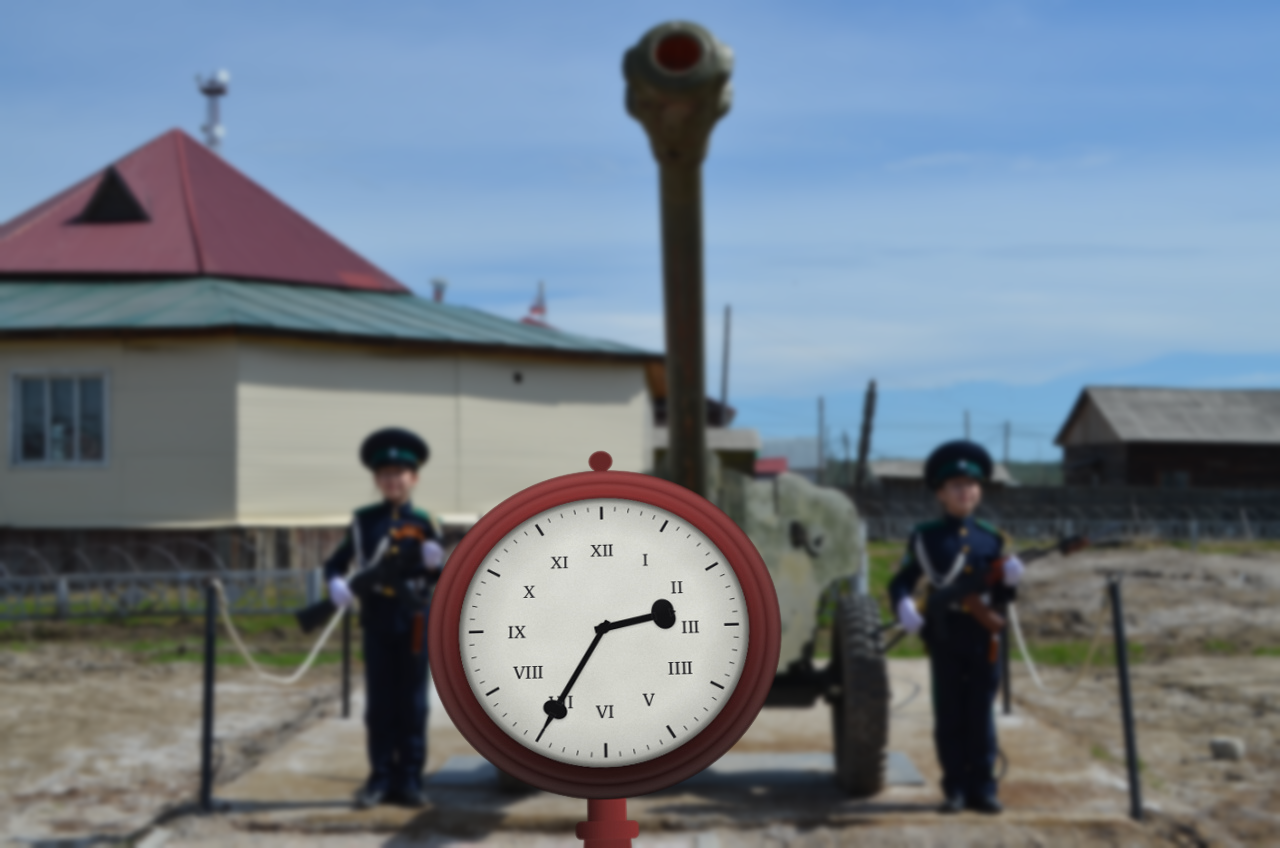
2 h 35 min
